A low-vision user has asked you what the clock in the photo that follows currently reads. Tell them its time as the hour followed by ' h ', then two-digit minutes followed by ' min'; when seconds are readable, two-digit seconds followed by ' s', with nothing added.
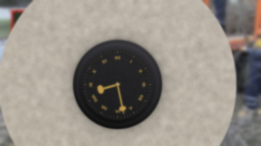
8 h 28 min
